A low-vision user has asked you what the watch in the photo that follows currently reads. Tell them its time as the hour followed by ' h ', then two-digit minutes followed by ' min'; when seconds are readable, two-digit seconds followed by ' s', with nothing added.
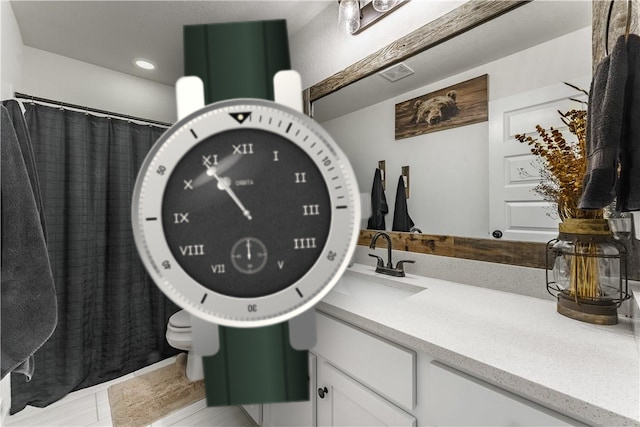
10 h 54 min
